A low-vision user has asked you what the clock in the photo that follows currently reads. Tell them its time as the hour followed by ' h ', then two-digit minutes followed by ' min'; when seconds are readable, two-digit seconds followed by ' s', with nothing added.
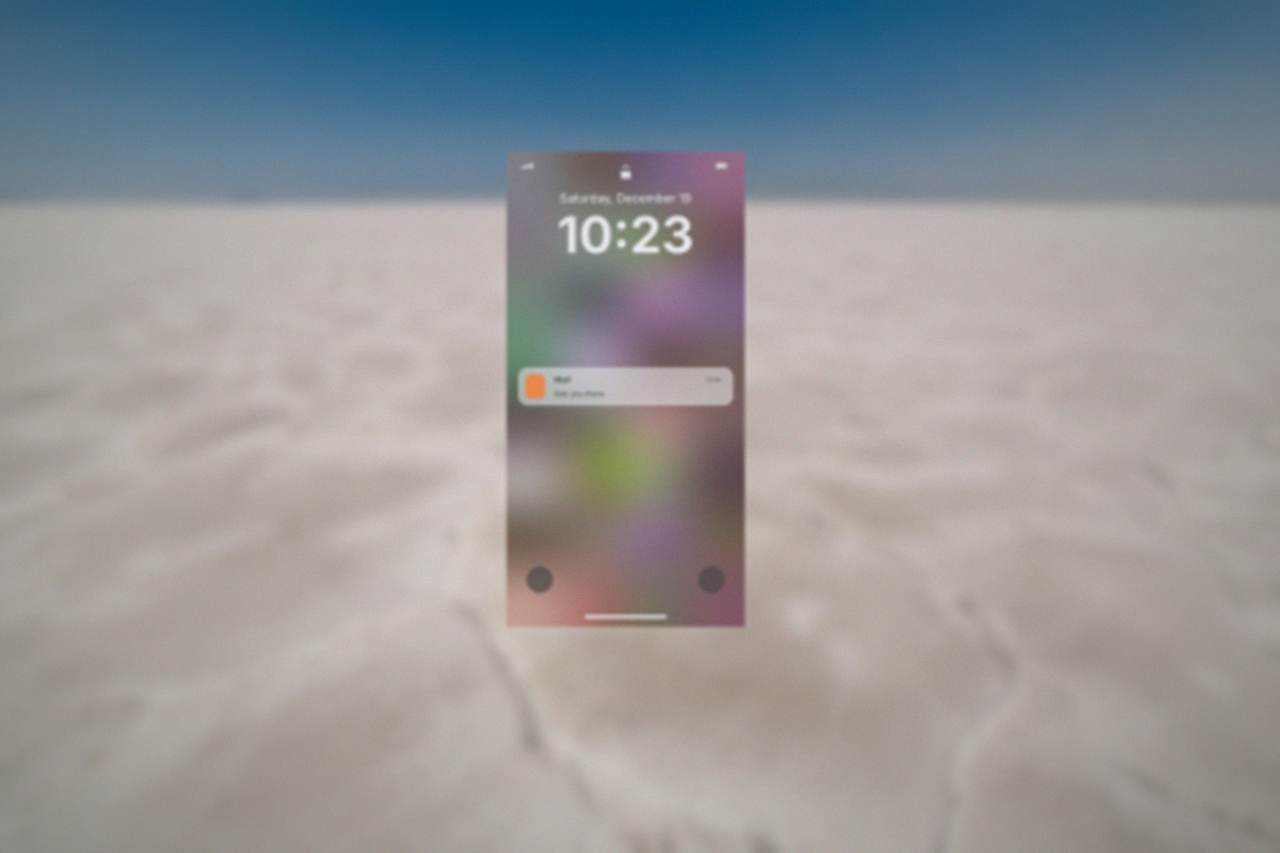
10 h 23 min
